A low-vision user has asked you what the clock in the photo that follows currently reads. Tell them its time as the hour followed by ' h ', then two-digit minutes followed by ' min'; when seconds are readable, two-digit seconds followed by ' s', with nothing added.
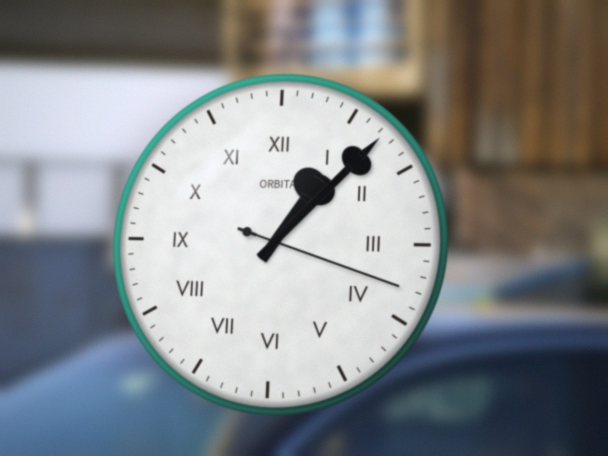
1 h 07 min 18 s
